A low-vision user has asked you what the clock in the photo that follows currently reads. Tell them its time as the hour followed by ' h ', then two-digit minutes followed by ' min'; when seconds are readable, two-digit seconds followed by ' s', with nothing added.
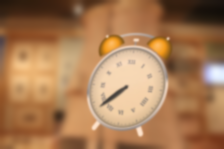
7 h 38 min
